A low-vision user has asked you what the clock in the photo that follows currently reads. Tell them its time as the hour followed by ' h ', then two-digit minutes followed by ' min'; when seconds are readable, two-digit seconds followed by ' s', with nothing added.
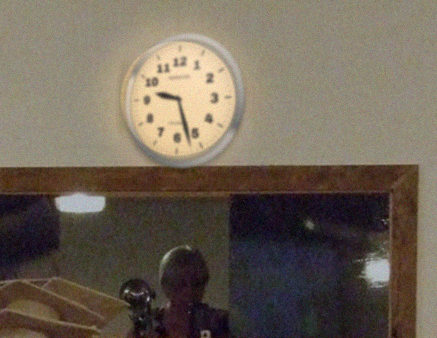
9 h 27 min
